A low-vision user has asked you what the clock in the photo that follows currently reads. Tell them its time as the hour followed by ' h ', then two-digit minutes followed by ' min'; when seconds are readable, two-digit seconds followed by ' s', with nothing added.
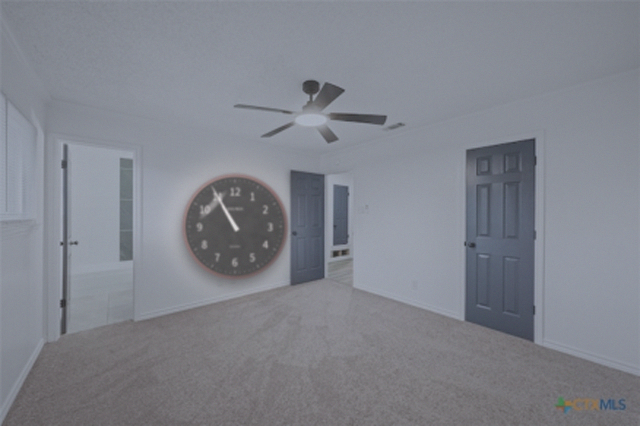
10 h 55 min
